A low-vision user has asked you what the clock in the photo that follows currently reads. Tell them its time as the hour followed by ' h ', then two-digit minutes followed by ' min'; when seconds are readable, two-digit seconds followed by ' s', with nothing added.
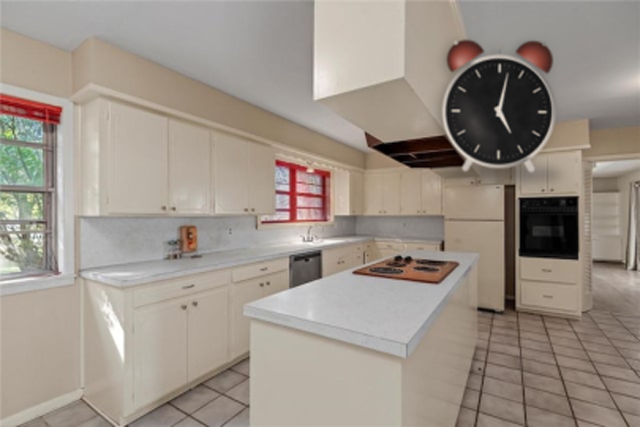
5 h 02 min
